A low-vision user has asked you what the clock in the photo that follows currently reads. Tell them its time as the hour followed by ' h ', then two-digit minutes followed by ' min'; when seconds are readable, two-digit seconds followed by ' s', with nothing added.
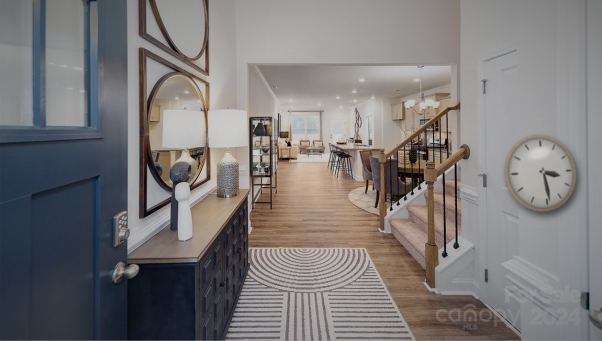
3 h 29 min
